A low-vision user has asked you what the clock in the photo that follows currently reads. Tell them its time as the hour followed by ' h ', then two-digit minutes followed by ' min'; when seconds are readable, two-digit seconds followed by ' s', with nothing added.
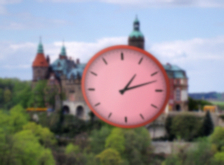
1 h 12 min
